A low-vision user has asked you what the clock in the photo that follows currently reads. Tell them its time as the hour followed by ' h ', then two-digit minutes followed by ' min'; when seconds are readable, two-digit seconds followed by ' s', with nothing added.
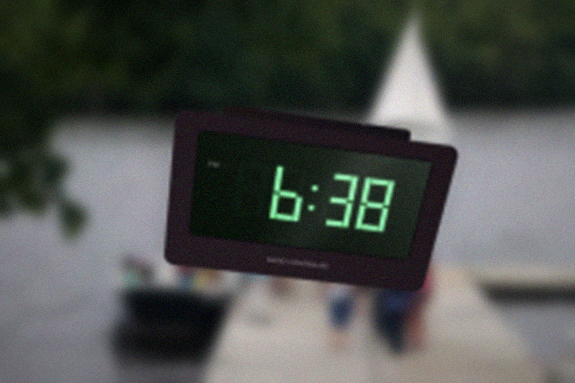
6 h 38 min
